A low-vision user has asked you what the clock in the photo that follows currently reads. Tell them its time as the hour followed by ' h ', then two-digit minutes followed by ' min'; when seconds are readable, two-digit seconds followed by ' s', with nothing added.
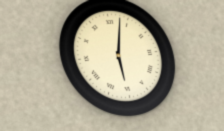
6 h 03 min
